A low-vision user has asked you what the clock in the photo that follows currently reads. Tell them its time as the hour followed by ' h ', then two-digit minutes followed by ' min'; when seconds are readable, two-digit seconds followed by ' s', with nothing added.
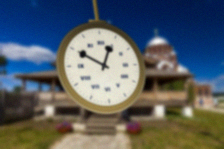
12 h 50 min
